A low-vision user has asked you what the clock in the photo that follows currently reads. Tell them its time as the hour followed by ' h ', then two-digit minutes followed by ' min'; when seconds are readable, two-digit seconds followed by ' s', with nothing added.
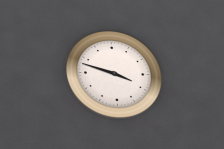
3 h 48 min
